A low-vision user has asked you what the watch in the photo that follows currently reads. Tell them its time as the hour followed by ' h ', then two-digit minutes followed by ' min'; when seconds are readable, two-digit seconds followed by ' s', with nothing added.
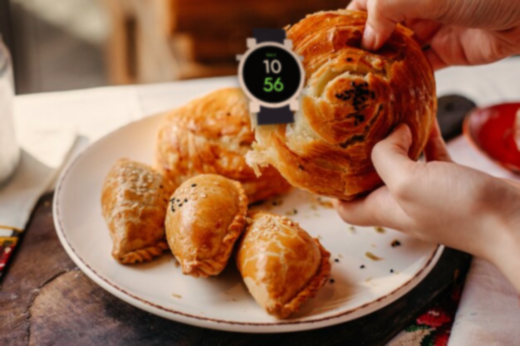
10 h 56 min
